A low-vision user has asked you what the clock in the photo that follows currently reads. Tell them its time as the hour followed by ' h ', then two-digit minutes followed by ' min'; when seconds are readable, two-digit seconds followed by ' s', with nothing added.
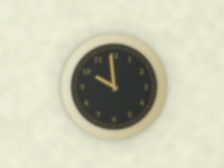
9 h 59 min
